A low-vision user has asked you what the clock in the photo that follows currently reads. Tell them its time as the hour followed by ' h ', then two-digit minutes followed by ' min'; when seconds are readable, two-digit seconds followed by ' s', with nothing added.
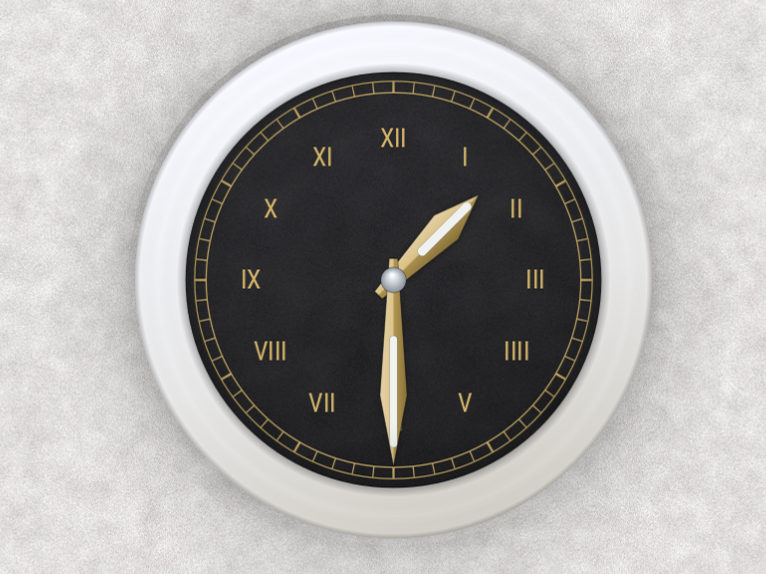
1 h 30 min
